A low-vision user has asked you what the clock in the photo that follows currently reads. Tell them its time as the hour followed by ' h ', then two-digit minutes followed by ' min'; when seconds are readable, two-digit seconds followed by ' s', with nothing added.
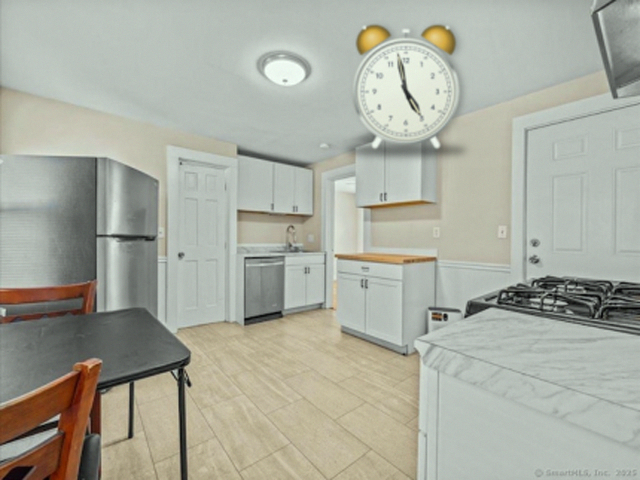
4 h 58 min
